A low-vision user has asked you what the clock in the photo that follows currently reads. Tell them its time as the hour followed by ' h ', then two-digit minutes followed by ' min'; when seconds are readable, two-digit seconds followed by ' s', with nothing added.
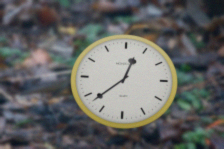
12 h 38 min
